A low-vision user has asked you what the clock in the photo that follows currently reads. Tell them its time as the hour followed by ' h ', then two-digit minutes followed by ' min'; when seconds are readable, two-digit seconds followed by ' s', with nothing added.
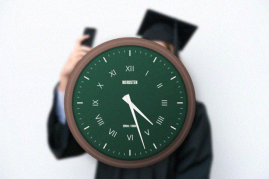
4 h 27 min
